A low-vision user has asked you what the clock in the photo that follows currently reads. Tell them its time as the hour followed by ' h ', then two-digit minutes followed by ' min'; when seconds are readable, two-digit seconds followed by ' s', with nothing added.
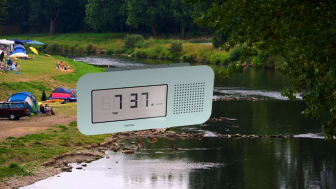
7 h 37 min
